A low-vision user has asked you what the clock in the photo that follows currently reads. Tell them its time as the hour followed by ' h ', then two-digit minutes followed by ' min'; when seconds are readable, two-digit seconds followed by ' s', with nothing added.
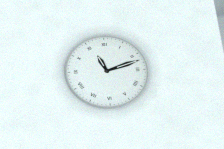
11 h 12 min
